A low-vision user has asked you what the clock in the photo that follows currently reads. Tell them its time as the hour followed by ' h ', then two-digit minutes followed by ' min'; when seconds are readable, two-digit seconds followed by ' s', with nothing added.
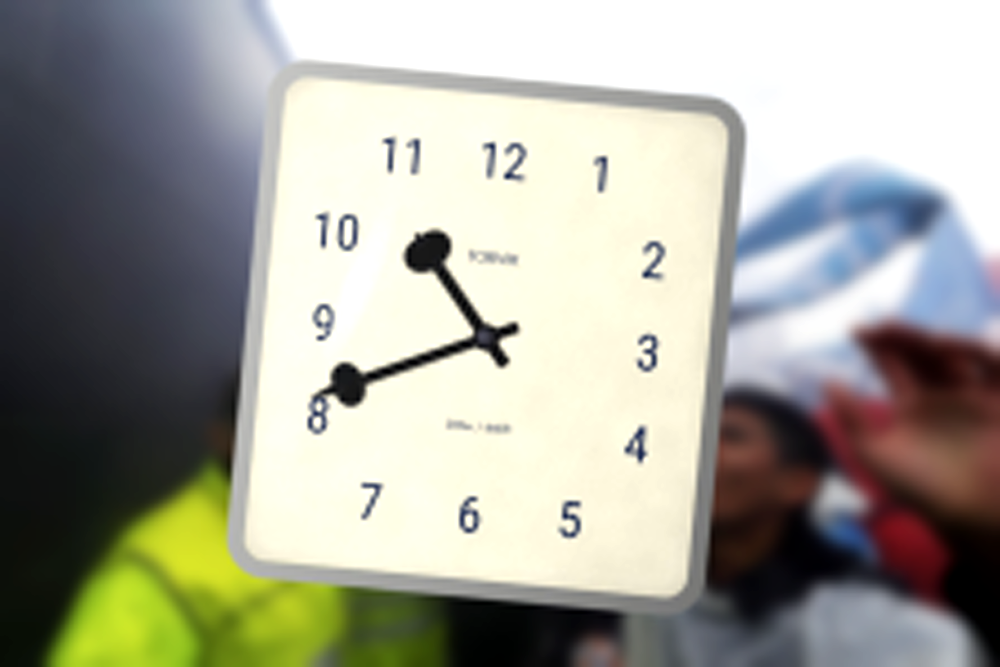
10 h 41 min
